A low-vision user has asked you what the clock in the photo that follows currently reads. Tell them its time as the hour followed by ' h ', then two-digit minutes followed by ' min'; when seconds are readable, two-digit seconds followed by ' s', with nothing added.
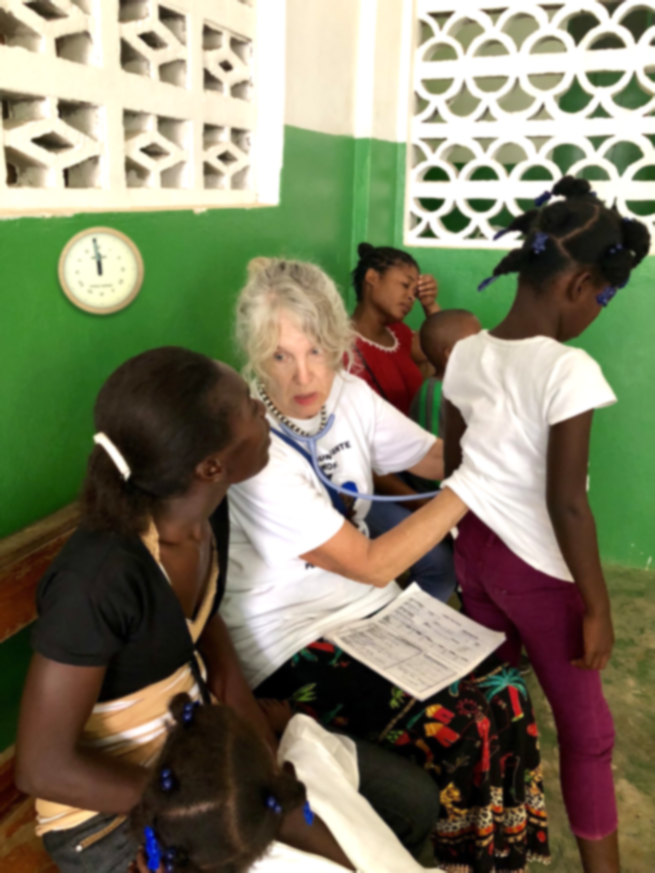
11 h 59 min
